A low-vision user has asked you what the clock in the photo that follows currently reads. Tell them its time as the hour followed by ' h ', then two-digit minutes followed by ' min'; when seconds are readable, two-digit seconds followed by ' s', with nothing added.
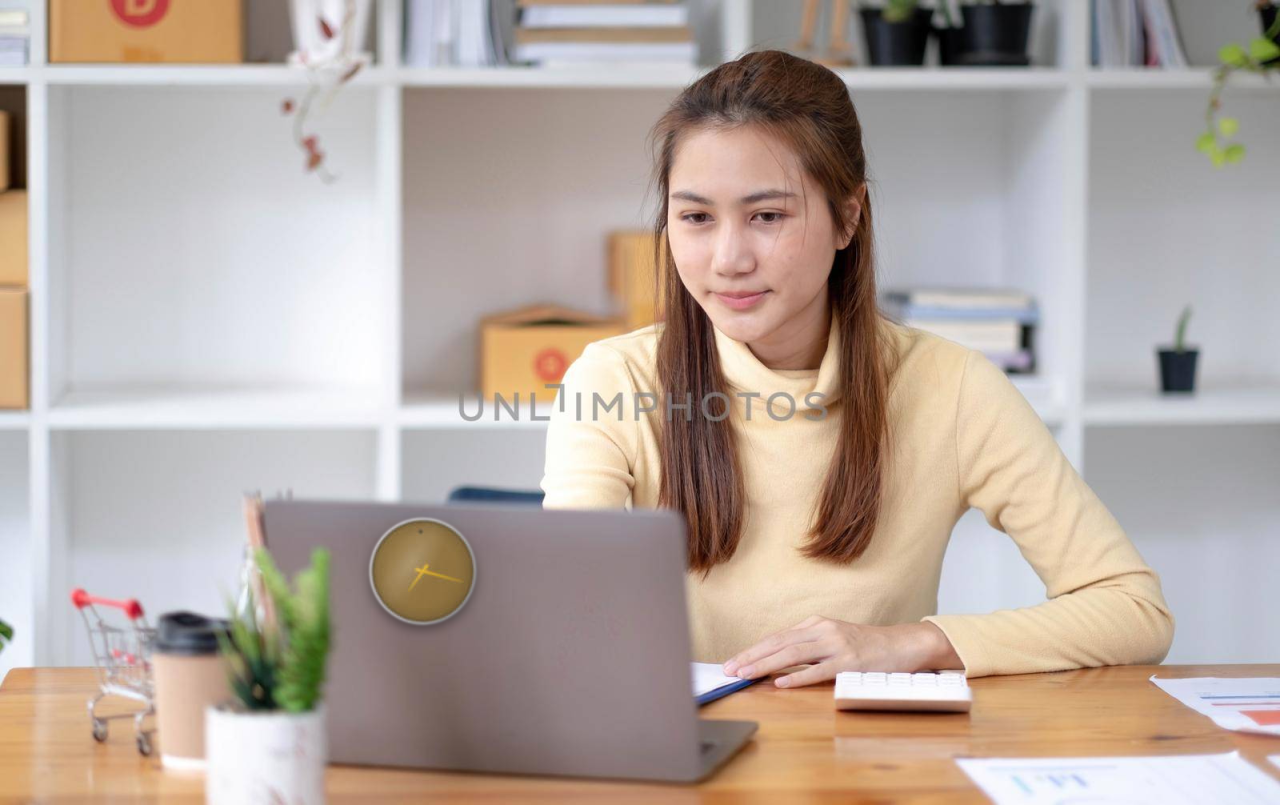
7 h 18 min
